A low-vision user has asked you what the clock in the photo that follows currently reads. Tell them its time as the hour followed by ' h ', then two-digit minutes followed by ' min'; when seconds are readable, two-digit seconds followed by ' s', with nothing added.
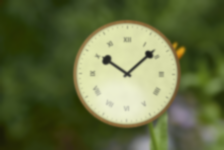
10 h 08 min
